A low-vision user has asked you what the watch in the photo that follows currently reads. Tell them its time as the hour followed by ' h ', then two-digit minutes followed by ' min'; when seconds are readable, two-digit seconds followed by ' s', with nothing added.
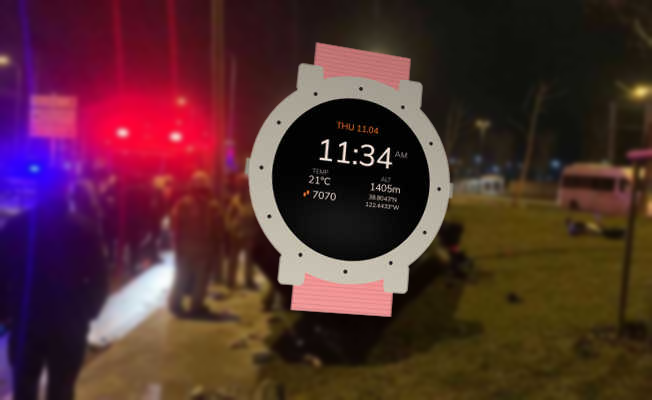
11 h 34 min
